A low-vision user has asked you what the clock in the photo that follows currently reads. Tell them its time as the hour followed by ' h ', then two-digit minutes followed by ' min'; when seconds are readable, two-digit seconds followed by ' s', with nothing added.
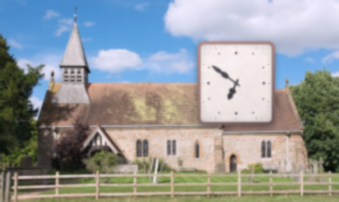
6 h 51 min
